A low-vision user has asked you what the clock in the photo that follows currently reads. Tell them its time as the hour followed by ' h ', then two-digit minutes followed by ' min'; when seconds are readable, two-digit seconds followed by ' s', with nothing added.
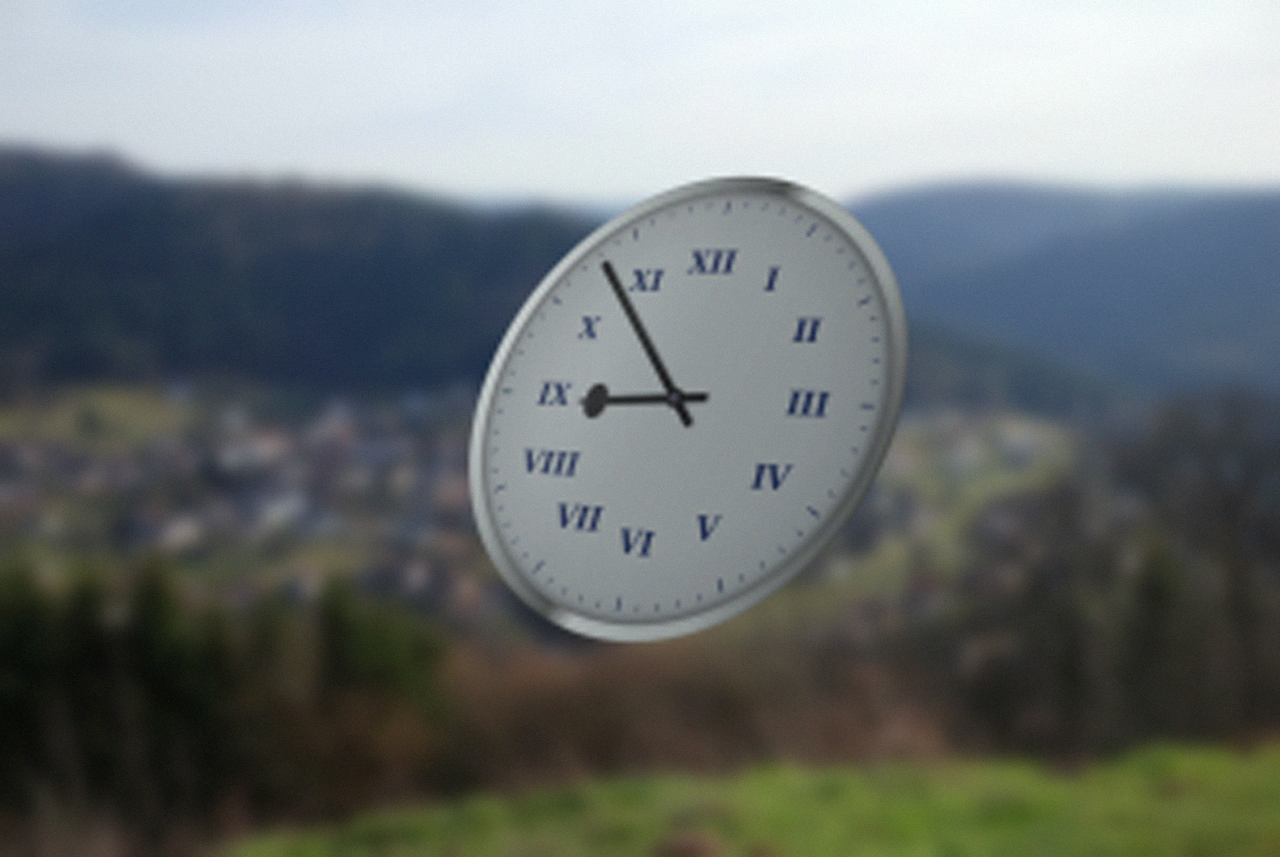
8 h 53 min
